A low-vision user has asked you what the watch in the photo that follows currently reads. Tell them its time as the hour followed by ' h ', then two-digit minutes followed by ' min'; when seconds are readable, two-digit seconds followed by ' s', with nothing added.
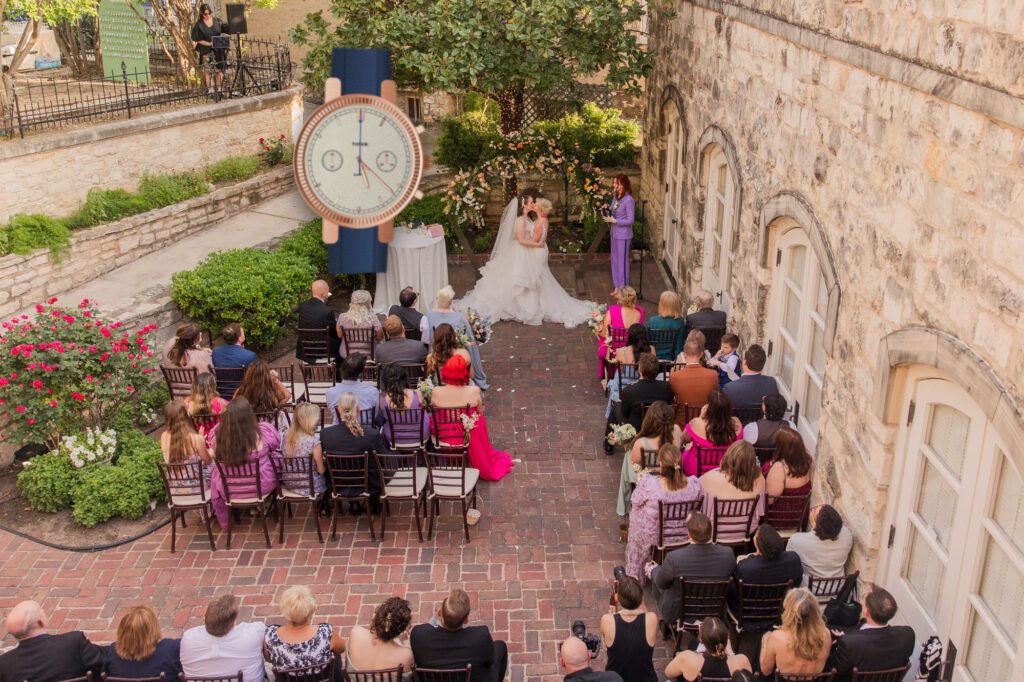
5 h 22 min
